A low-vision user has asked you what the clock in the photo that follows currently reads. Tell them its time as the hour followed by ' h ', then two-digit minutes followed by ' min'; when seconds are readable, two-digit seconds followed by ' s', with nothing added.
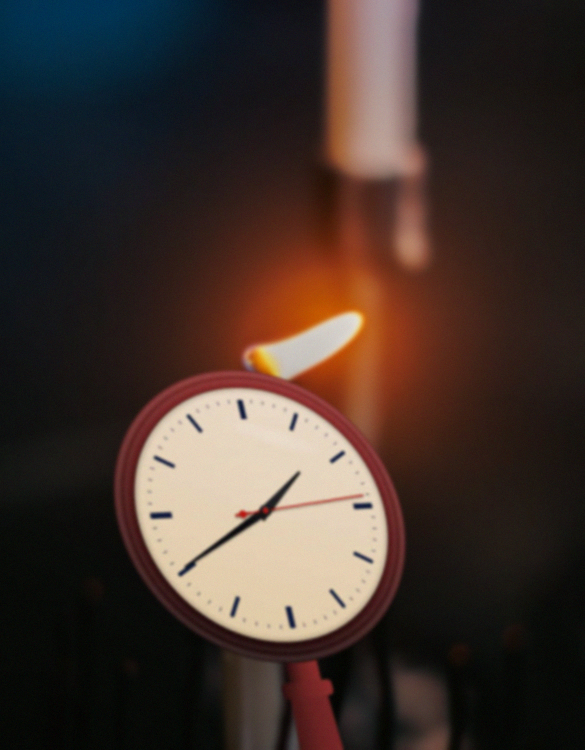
1 h 40 min 14 s
